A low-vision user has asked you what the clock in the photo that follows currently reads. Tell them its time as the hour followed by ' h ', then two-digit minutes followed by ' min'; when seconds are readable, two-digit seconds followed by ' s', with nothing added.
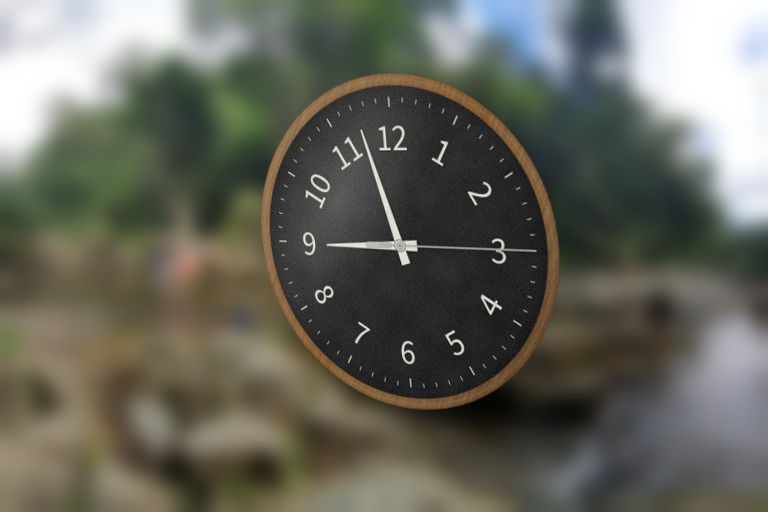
8 h 57 min 15 s
